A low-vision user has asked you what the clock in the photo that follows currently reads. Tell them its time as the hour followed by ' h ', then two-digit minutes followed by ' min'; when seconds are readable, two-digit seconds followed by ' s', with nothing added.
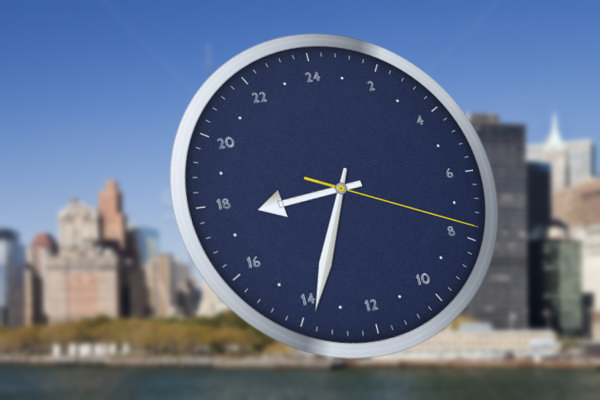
17 h 34 min 19 s
